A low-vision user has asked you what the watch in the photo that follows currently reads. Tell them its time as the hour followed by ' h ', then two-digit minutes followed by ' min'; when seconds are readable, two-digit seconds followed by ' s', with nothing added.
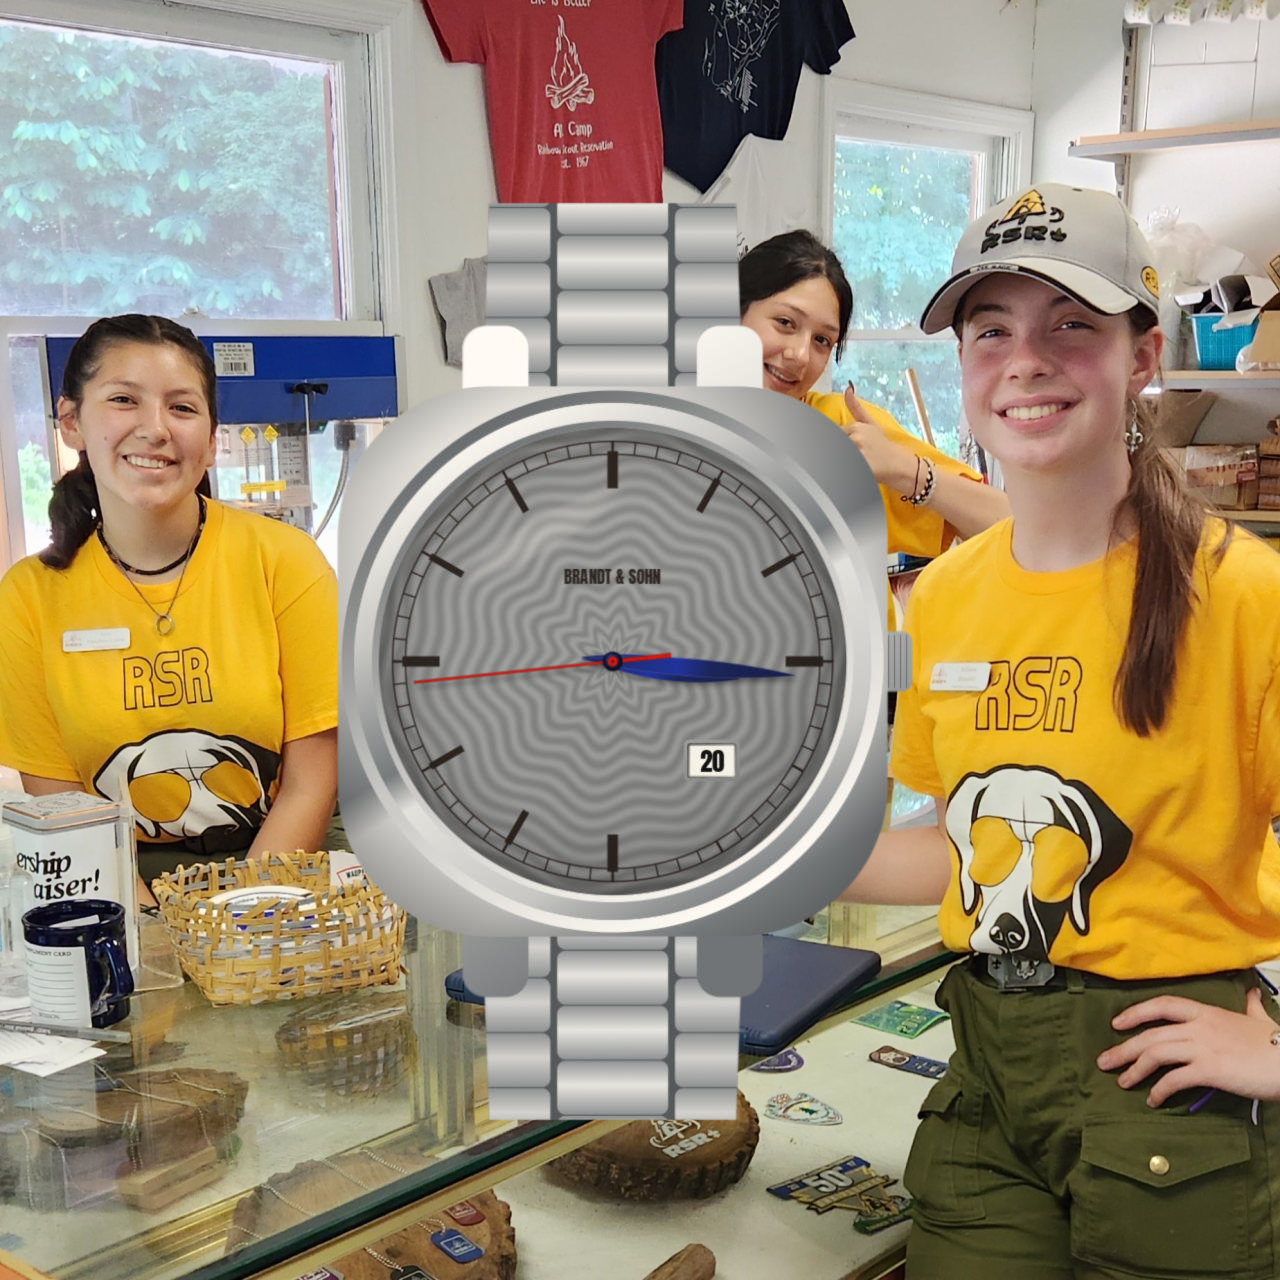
3 h 15 min 44 s
